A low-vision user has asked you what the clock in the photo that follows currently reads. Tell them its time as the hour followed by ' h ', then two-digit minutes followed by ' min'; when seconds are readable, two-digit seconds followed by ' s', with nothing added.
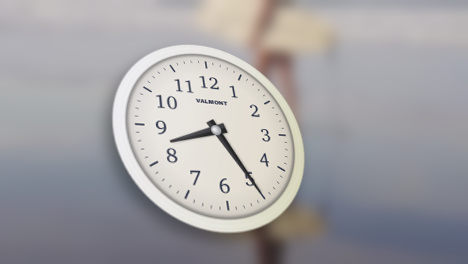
8 h 25 min
